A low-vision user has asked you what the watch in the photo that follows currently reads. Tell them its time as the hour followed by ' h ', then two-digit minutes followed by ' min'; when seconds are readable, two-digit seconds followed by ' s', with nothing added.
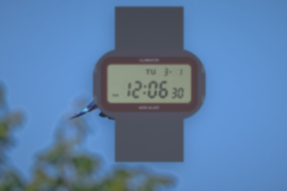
12 h 06 min 30 s
